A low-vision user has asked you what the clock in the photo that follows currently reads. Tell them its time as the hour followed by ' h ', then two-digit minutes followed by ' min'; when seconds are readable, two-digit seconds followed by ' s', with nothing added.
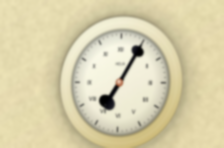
7 h 05 min
